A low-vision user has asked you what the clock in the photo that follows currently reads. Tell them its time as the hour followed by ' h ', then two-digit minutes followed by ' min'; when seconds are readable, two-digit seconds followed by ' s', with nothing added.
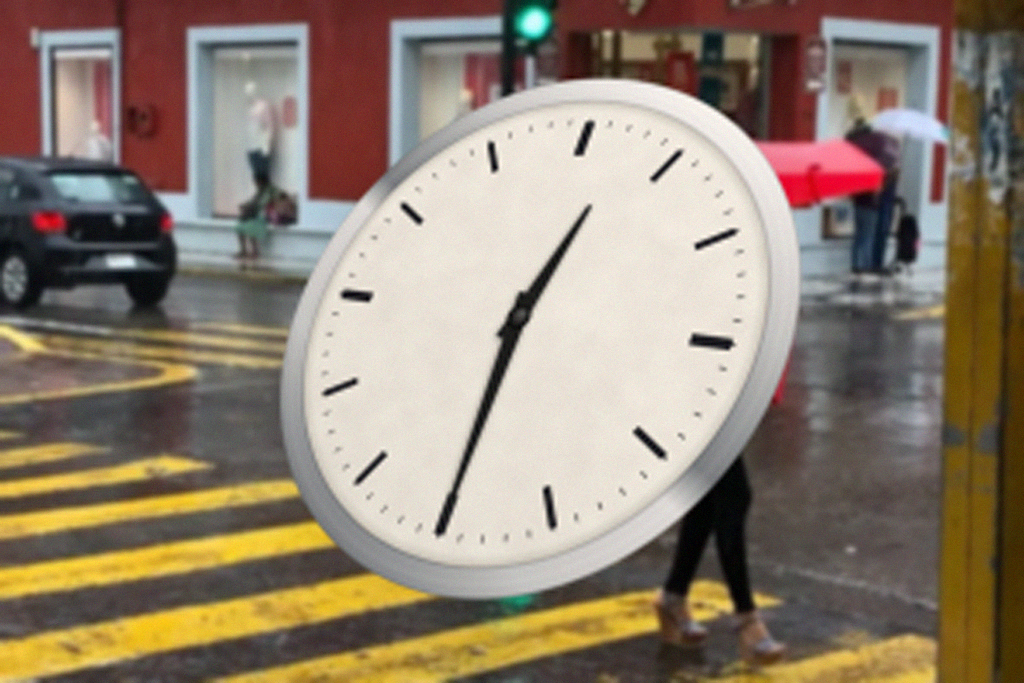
12 h 30 min
